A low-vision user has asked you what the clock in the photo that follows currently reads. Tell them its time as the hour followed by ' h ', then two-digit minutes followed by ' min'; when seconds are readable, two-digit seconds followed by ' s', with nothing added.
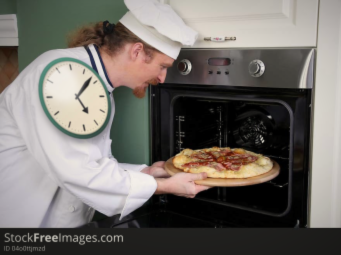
5 h 08 min
